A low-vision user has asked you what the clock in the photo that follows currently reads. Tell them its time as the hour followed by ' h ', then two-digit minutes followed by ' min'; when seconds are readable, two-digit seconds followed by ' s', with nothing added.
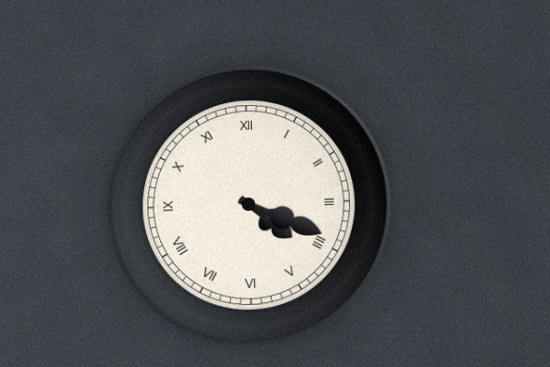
4 h 19 min
